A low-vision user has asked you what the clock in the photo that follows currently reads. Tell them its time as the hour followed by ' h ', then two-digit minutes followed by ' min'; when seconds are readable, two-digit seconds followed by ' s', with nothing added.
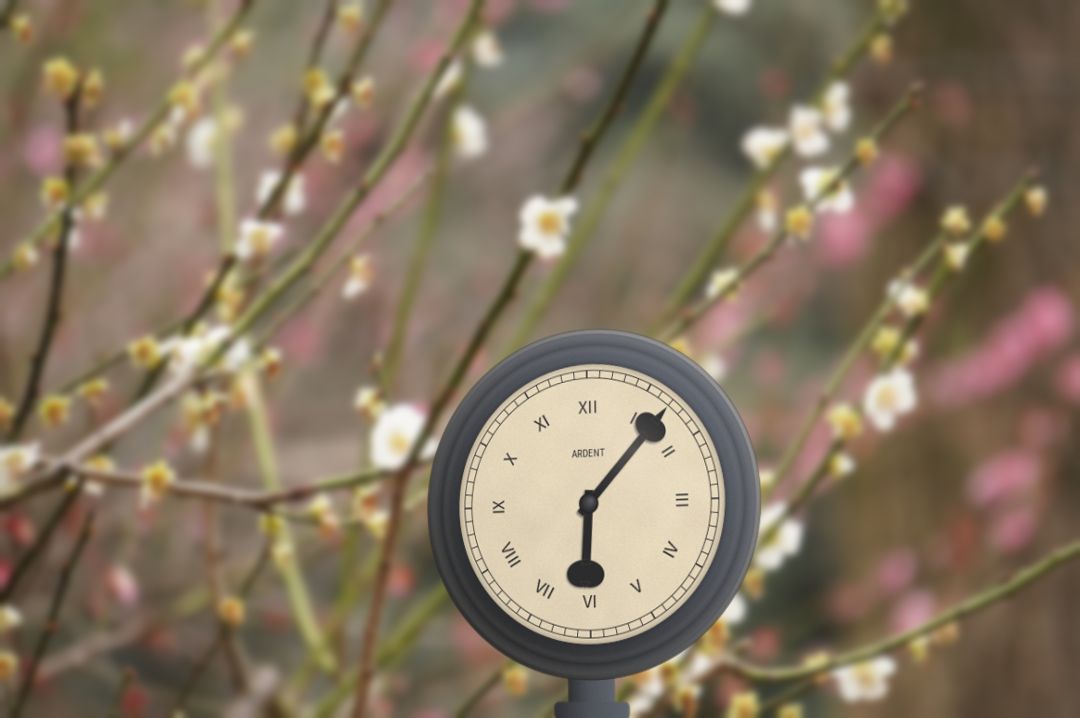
6 h 07 min
